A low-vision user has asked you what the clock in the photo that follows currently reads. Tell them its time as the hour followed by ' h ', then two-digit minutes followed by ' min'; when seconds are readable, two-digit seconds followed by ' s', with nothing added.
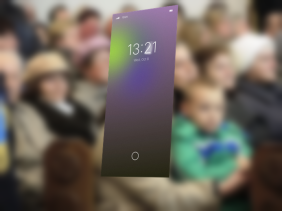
13 h 21 min
